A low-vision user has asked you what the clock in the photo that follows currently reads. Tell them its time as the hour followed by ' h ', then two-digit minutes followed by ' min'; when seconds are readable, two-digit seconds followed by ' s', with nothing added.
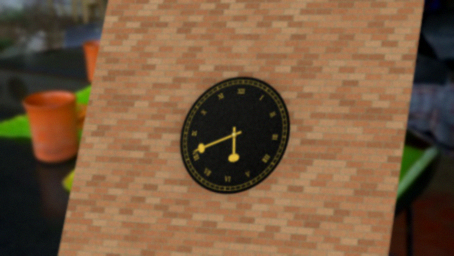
5 h 41 min
